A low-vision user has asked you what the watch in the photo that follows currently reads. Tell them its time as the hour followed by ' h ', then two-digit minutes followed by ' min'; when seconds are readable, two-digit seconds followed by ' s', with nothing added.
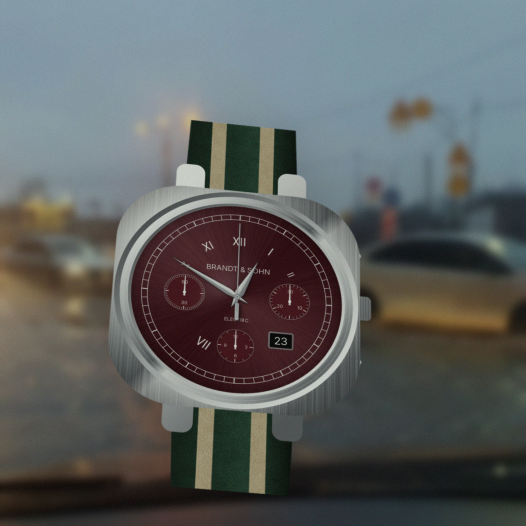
12 h 50 min
